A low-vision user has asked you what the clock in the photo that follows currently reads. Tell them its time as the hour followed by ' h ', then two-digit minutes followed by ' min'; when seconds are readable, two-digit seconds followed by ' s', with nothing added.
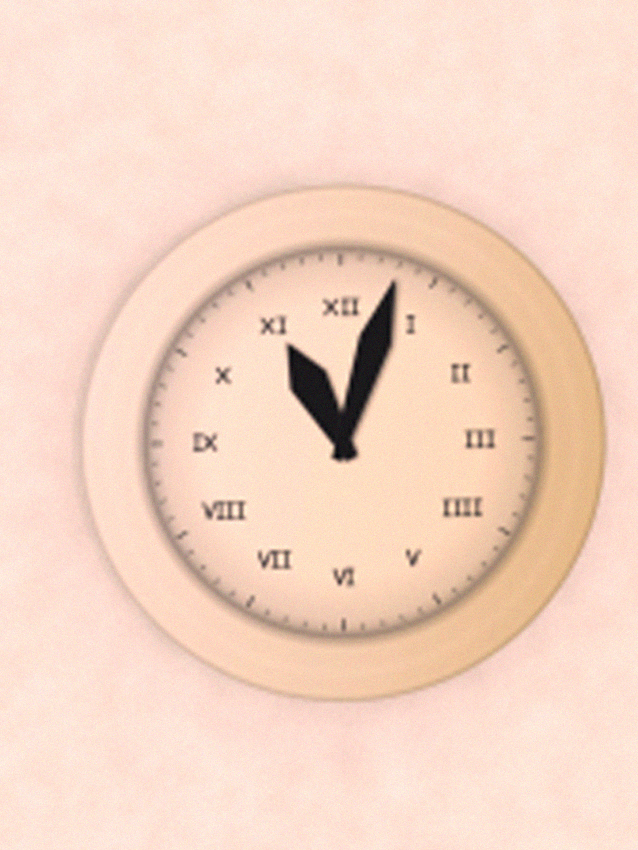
11 h 03 min
